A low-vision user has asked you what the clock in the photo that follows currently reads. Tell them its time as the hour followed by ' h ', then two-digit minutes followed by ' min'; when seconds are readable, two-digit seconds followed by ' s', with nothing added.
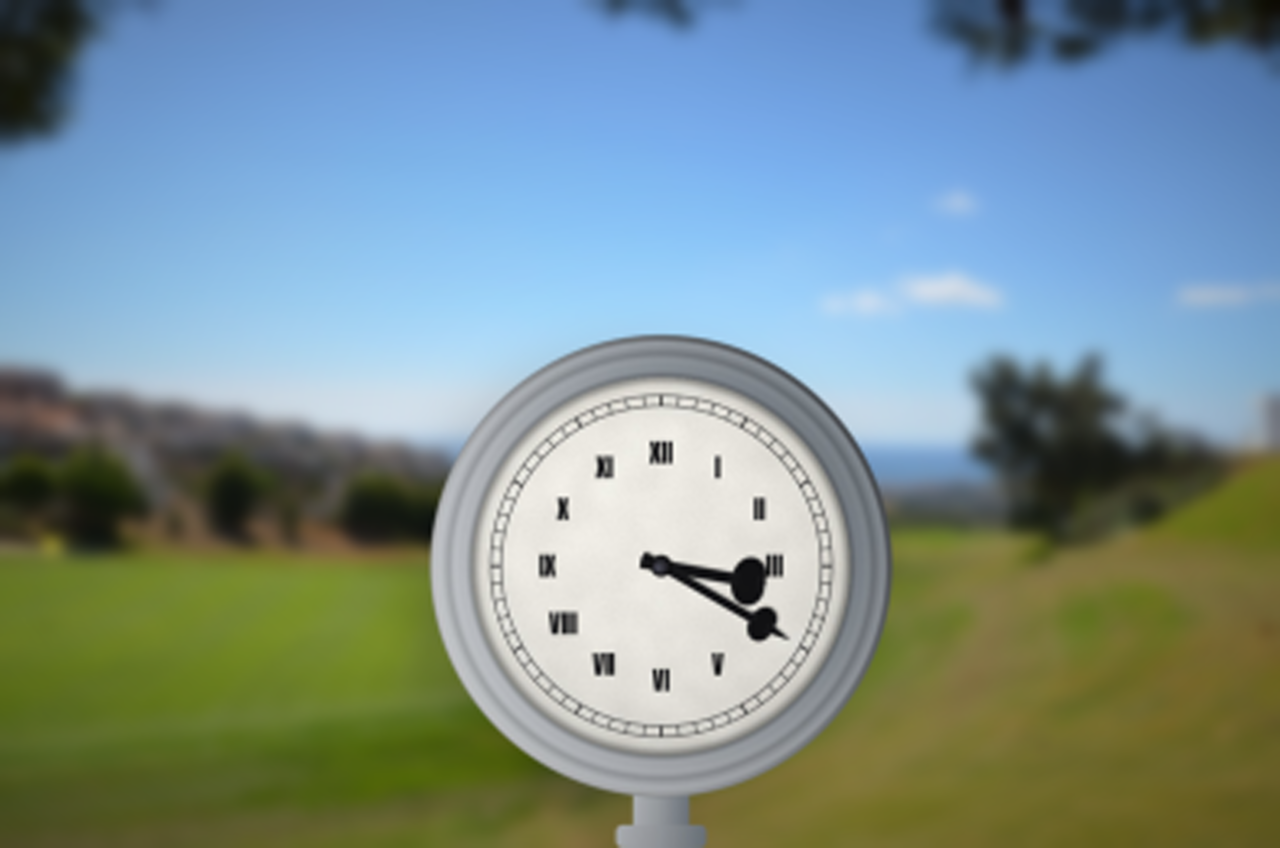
3 h 20 min
